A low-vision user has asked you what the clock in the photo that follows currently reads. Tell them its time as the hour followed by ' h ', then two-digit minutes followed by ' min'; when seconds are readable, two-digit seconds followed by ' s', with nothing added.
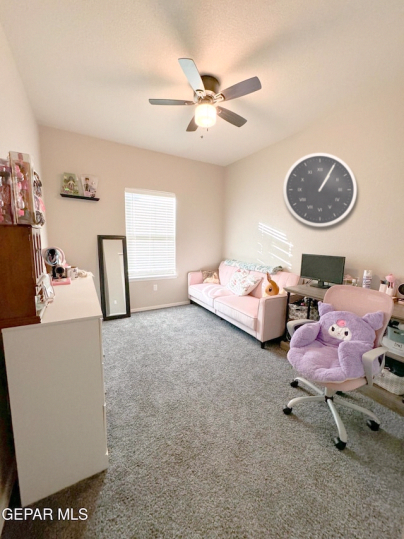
1 h 05 min
